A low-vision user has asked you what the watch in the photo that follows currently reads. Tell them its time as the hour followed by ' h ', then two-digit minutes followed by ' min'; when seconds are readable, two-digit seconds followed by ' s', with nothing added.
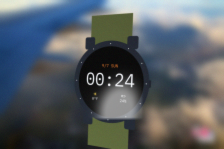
0 h 24 min
